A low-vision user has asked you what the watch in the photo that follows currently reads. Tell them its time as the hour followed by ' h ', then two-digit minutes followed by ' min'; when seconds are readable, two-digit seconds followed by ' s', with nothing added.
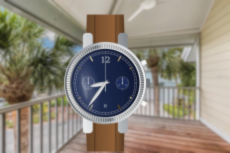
8 h 36 min
